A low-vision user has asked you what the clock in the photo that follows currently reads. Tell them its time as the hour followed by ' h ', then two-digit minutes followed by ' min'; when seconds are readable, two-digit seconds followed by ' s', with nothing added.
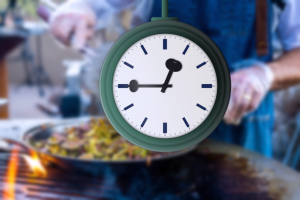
12 h 45 min
